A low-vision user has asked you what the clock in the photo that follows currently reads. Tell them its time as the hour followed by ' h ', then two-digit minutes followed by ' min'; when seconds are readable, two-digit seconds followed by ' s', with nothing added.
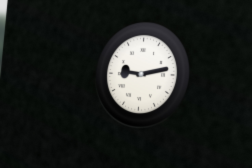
9 h 13 min
